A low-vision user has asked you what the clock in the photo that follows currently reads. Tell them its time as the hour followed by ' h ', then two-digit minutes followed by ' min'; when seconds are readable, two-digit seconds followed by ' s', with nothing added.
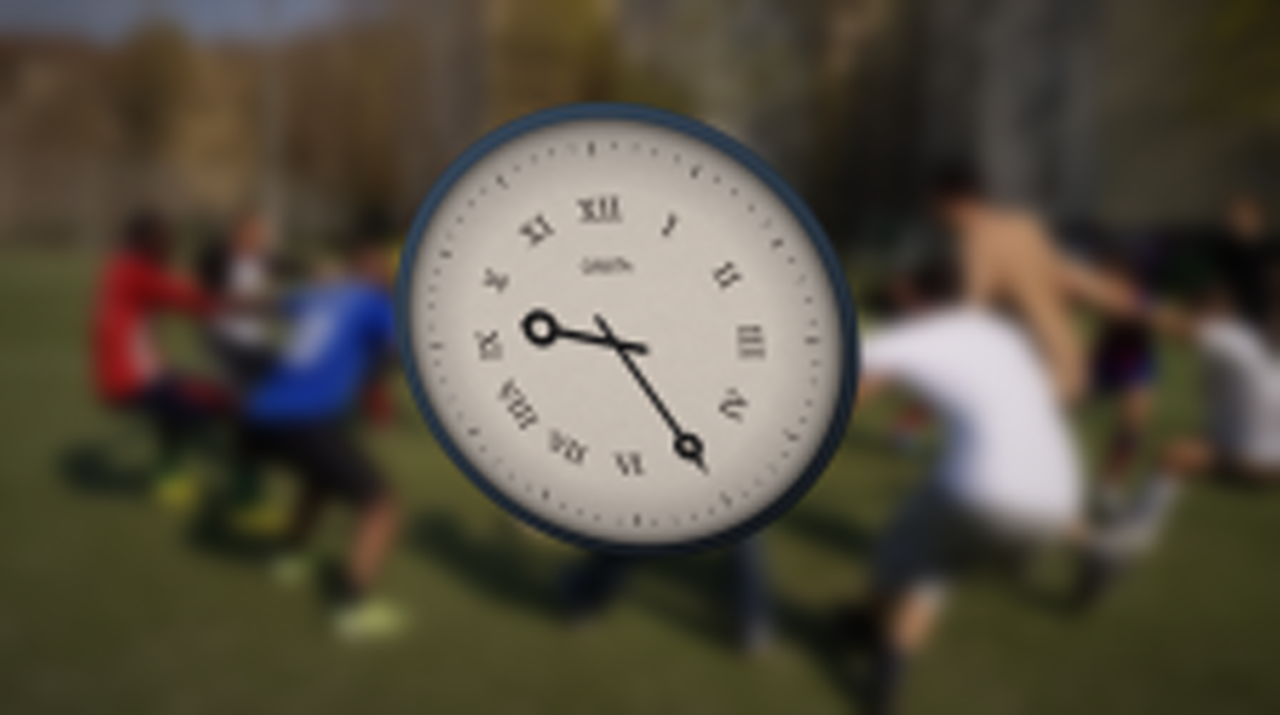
9 h 25 min
